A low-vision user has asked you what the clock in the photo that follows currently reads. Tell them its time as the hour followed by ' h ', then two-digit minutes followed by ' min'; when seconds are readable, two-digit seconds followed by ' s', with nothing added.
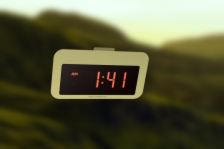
1 h 41 min
